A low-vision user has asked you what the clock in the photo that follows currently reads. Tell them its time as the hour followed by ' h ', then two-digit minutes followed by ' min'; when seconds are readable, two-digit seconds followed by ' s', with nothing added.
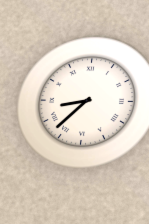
8 h 37 min
